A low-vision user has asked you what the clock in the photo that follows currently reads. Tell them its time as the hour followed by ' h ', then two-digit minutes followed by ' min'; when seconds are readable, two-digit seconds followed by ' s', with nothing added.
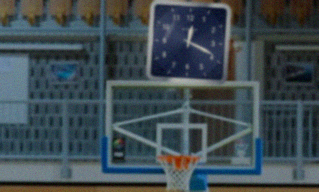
12 h 19 min
